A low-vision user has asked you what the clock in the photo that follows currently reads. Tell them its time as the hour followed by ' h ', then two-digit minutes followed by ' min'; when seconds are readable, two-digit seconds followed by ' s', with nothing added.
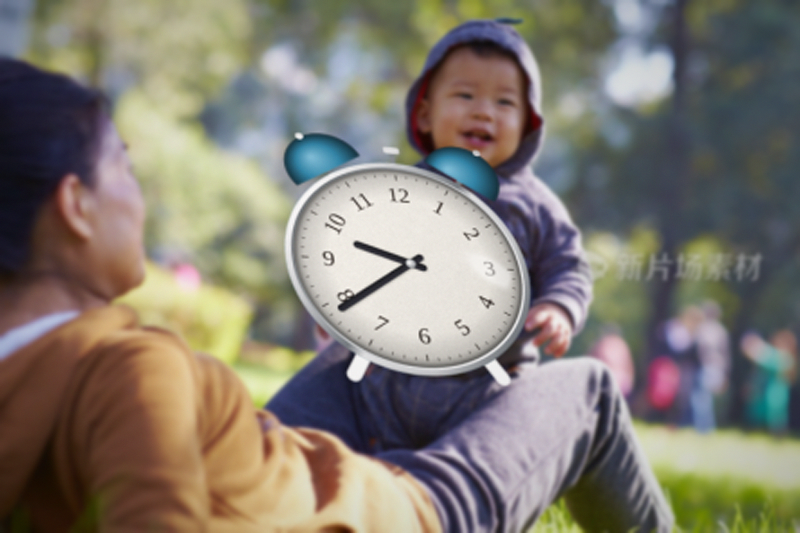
9 h 39 min
